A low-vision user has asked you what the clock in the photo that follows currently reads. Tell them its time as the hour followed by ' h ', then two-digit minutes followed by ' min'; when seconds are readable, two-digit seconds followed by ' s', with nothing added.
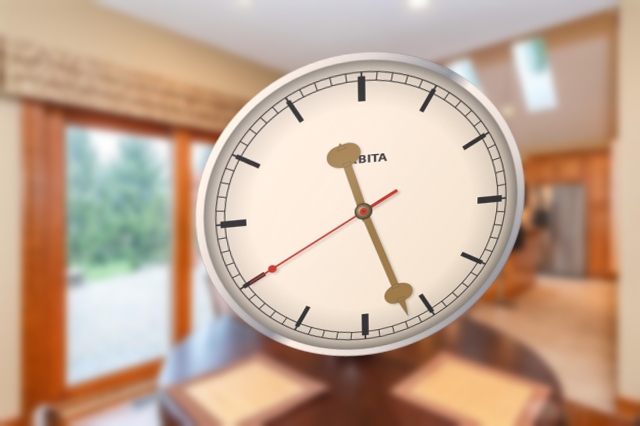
11 h 26 min 40 s
